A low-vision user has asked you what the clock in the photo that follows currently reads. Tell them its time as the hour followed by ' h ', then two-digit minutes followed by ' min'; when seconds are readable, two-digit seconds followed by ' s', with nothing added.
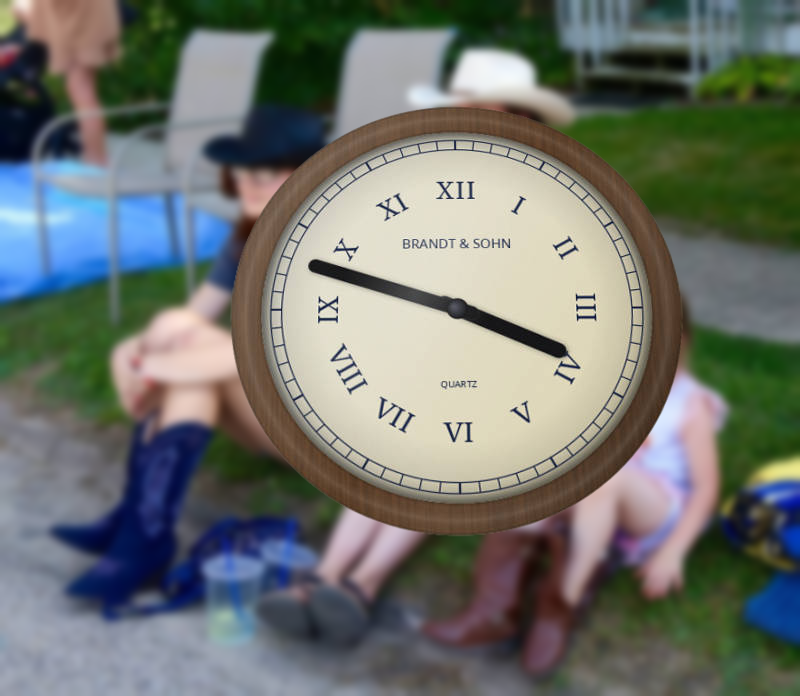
3 h 48 min
